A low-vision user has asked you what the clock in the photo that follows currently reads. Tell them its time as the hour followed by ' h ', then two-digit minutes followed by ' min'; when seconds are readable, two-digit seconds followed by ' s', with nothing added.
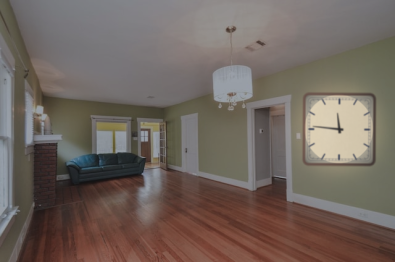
11 h 46 min
